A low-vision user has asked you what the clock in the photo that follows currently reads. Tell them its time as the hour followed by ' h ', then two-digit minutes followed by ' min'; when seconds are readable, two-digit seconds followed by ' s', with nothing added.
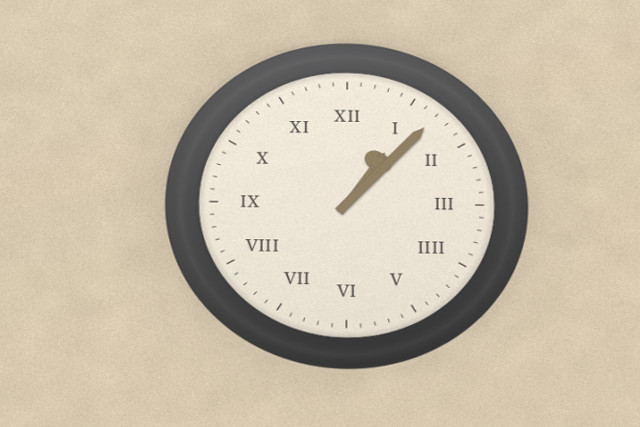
1 h 07 min
